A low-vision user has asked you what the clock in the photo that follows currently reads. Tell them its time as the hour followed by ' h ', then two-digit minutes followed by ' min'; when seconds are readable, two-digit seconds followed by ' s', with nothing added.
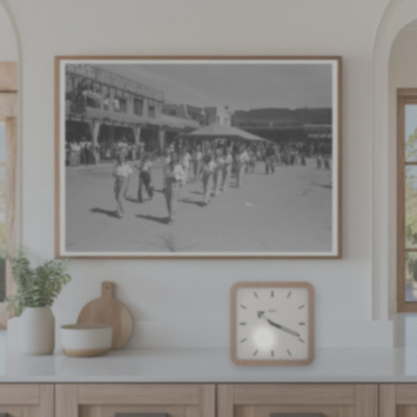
10 h 19 min
